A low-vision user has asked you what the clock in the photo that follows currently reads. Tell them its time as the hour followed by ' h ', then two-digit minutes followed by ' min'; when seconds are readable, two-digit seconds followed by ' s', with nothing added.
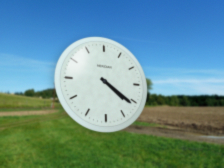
4 h 21 min
